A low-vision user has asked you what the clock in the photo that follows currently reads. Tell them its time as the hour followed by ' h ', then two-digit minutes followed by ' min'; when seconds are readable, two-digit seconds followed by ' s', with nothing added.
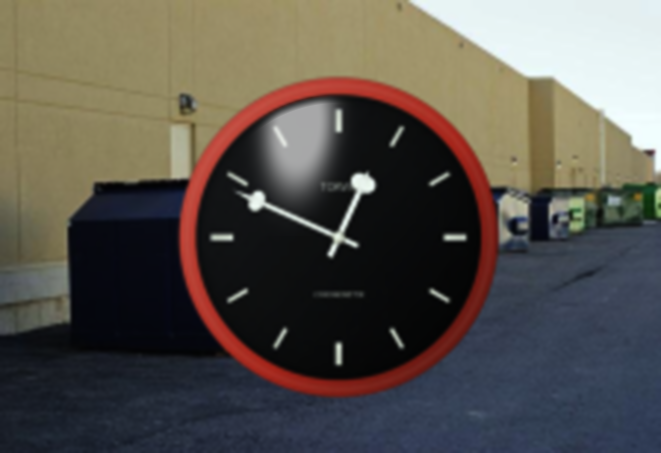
12 h 49 min
